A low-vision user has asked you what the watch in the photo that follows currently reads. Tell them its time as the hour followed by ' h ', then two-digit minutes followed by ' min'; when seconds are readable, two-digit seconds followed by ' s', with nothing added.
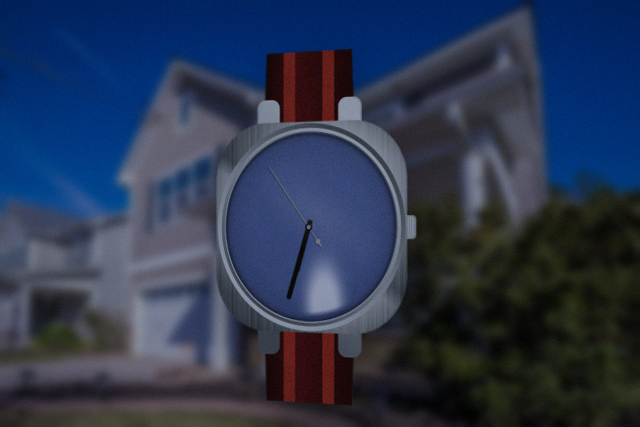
6 h 32 min 54 s
